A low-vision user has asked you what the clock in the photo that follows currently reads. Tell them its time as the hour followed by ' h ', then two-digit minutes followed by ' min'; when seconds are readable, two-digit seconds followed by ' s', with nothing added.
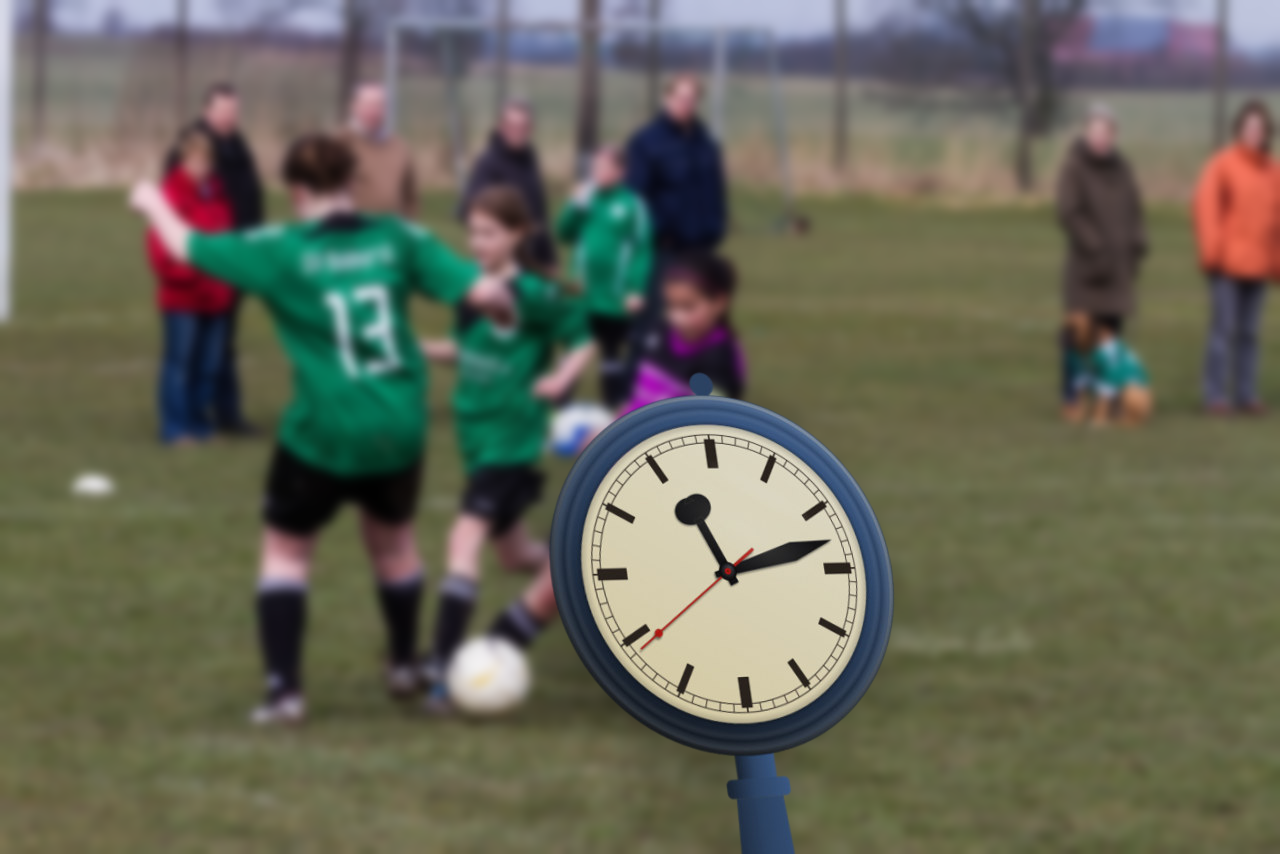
11 h 12 min 39 s
